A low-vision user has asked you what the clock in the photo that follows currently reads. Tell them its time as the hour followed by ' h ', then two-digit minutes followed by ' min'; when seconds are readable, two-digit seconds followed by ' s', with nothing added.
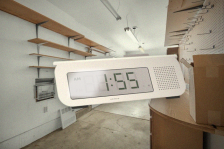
1 h 55 min
